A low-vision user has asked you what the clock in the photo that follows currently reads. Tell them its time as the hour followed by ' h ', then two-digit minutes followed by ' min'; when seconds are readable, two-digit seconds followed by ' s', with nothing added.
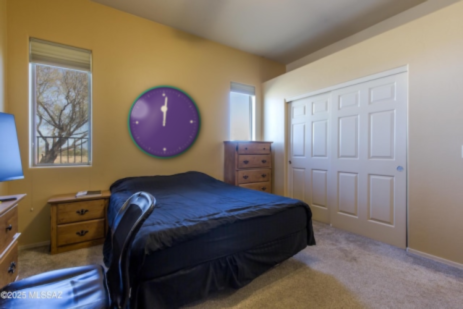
12 h 01 min
